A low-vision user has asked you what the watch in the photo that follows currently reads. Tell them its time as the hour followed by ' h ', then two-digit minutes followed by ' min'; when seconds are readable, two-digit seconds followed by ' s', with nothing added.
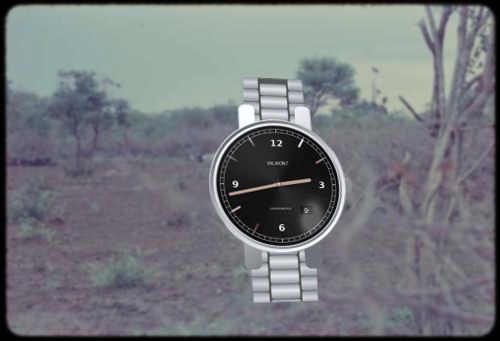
2 h 43 min
